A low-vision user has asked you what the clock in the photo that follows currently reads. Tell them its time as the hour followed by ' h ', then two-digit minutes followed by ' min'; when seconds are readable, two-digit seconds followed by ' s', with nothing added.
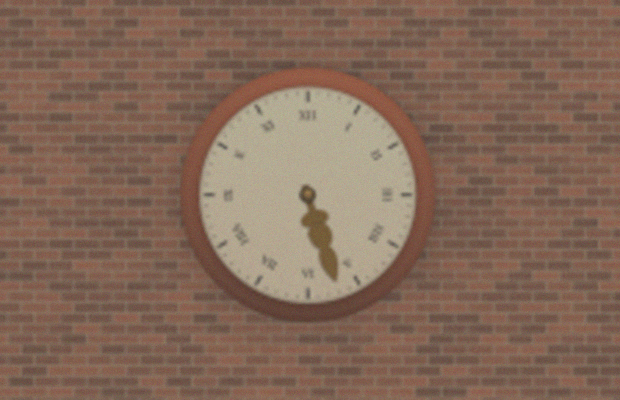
5 h 27 min
